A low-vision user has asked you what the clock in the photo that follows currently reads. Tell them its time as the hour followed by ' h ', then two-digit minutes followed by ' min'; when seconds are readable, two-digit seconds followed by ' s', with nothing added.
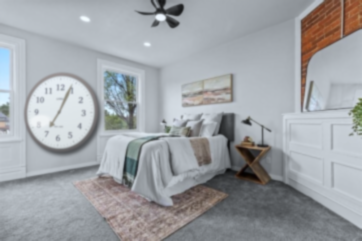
7 h 04 min
